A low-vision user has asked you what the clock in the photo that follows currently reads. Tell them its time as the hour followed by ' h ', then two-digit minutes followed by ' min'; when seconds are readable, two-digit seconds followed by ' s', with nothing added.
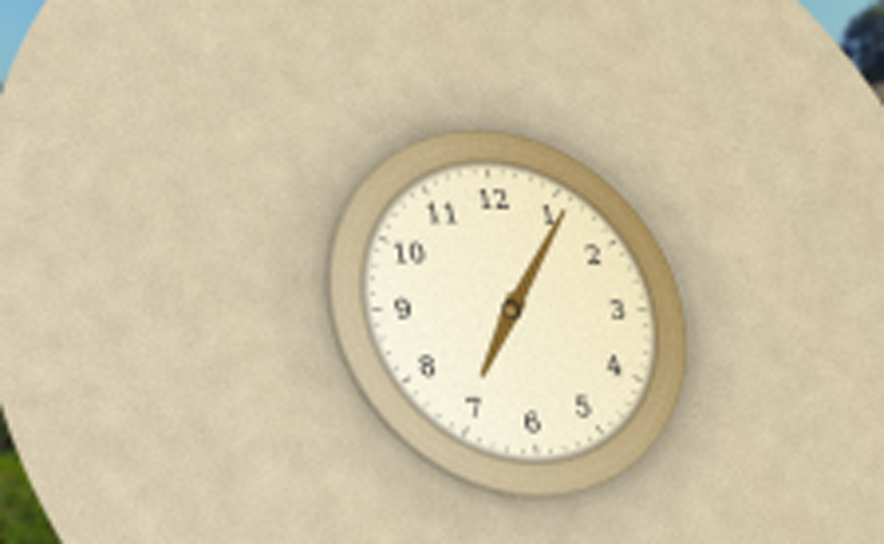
7 h 06 min
